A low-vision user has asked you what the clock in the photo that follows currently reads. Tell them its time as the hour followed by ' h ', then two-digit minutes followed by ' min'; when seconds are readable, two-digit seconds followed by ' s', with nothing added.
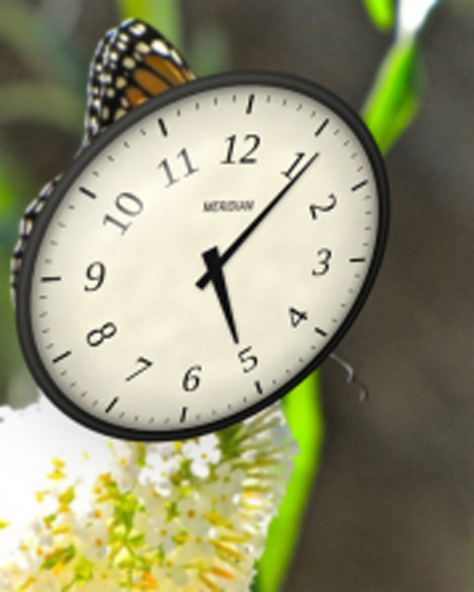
5 h 06 min
